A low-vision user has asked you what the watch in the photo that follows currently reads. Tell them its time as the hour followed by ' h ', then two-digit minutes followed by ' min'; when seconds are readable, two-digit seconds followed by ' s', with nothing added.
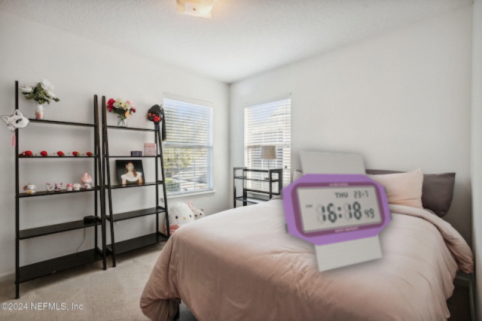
16 h 18 min
